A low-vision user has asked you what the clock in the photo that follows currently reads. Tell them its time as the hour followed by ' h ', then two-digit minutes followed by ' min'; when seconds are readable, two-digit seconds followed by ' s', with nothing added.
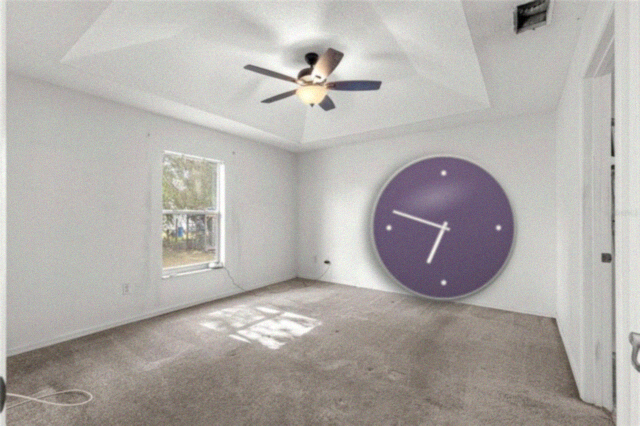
6 h 48 min
